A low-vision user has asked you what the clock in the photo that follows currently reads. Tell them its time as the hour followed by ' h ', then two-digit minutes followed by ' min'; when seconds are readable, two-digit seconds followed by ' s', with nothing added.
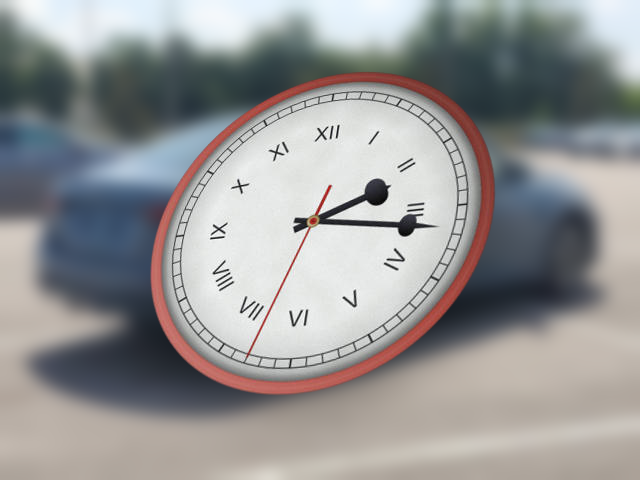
2 h 16 min 33 s
